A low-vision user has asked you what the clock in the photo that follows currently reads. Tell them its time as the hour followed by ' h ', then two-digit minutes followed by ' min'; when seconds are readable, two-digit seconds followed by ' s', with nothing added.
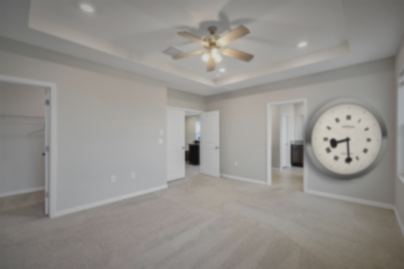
8 h 29 min
